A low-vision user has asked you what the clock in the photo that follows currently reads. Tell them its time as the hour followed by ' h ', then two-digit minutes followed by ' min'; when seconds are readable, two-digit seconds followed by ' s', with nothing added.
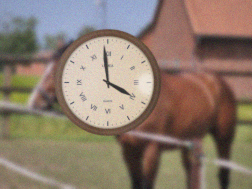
3 h 59 min
